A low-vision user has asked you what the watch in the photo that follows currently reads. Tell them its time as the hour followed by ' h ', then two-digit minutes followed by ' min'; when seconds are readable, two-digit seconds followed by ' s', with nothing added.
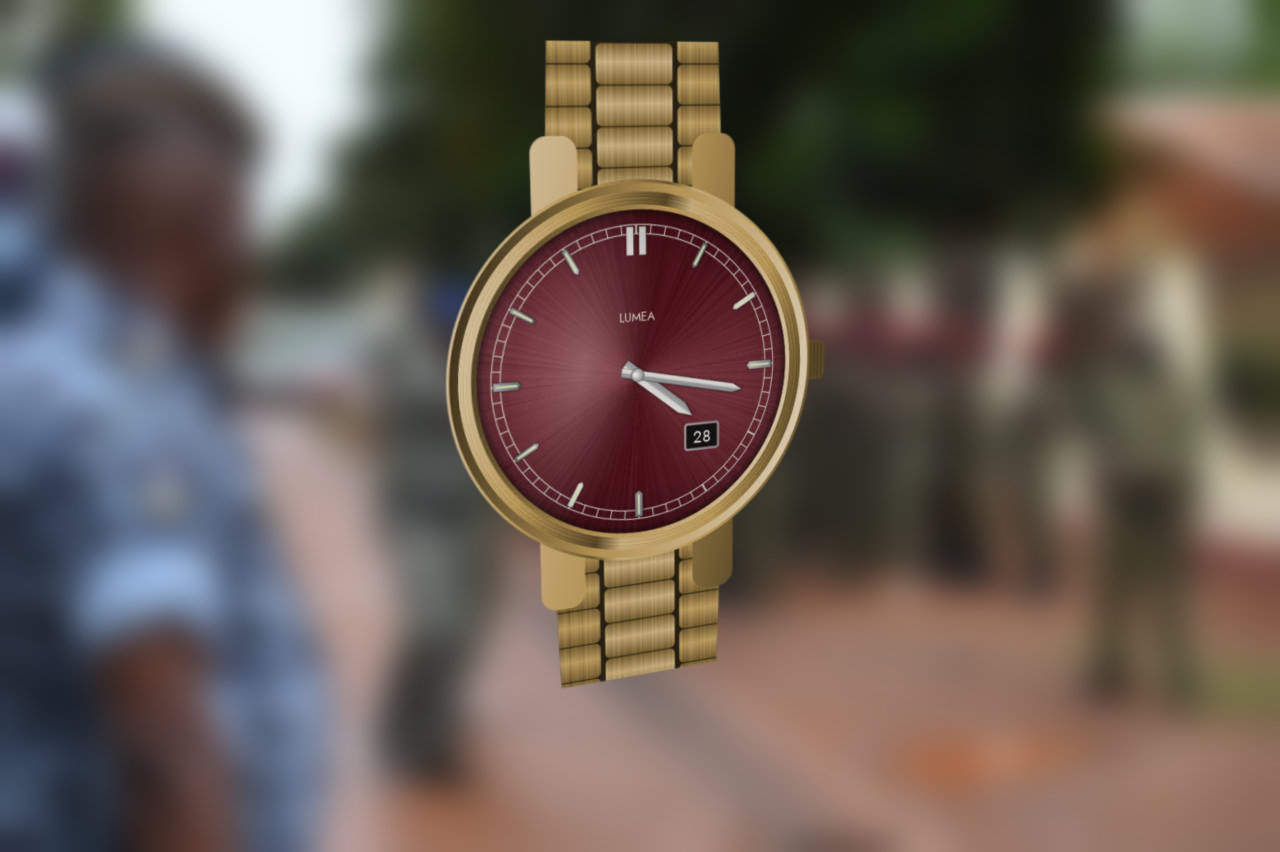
4 h 17 min
